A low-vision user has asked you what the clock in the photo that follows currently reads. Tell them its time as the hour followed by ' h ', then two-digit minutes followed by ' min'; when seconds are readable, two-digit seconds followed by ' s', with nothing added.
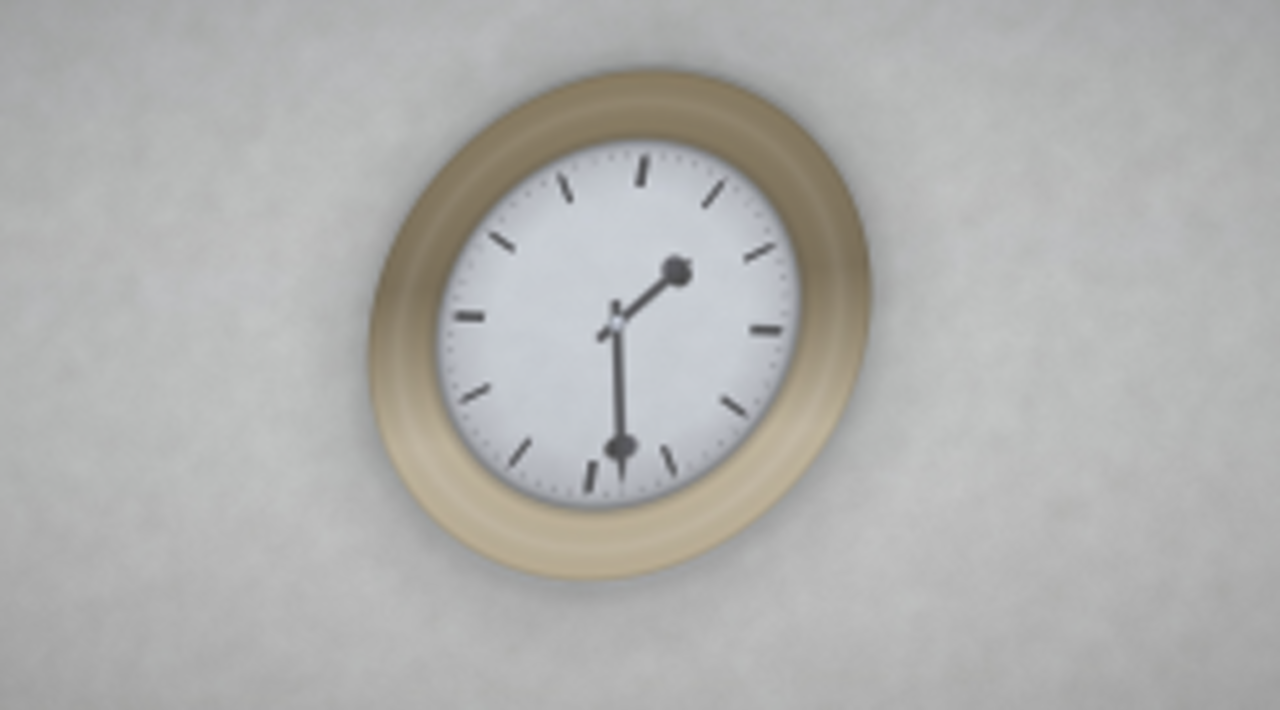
1 h 28 min
